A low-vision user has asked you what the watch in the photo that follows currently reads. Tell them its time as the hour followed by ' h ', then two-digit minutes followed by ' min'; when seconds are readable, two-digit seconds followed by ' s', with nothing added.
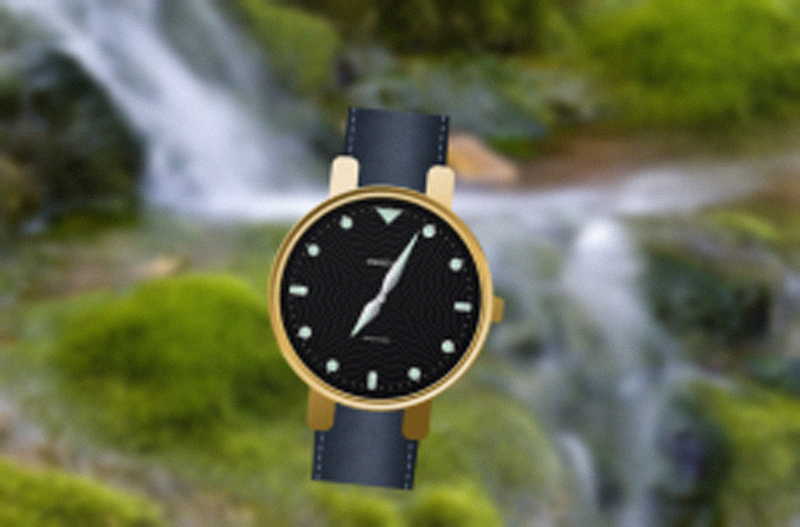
7 h 04 min
